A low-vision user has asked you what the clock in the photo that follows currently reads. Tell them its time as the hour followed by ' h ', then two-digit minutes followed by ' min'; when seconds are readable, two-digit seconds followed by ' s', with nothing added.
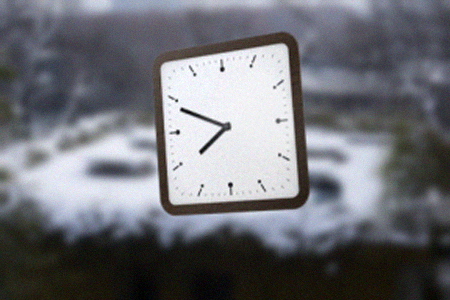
7 h 49 min
